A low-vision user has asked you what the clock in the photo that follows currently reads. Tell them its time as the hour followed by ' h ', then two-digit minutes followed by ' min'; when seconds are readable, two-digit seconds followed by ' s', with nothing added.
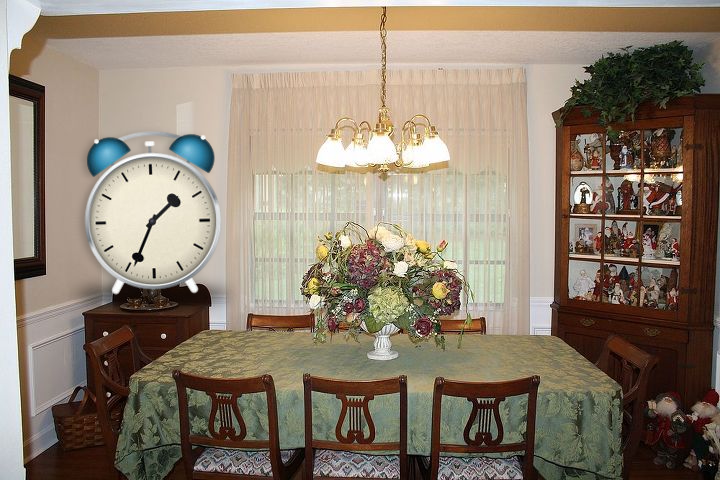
1 h 34 min
